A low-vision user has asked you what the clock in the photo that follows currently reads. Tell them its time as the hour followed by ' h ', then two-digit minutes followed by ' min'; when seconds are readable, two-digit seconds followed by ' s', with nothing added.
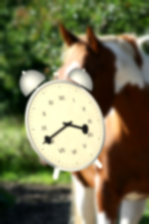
3 h 41 min
